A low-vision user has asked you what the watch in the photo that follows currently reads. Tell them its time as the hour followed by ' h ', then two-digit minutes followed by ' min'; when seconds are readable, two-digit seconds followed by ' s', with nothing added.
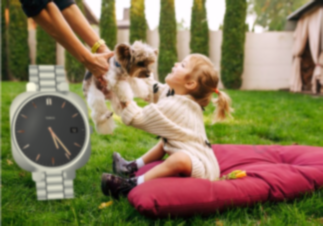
5 h 24 min
